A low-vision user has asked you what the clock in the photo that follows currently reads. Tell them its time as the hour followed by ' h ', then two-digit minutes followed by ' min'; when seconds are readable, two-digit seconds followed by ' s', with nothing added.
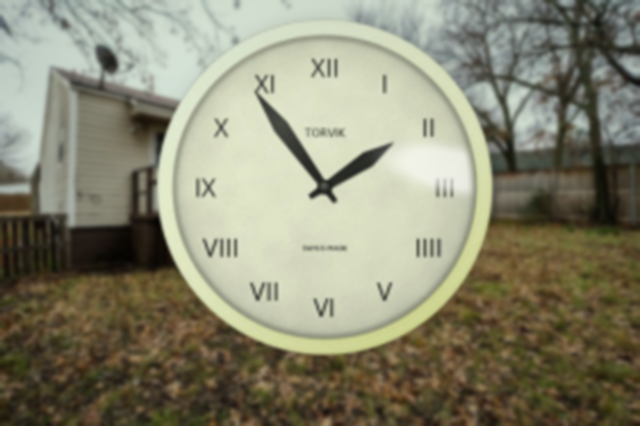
1 h 54 min
